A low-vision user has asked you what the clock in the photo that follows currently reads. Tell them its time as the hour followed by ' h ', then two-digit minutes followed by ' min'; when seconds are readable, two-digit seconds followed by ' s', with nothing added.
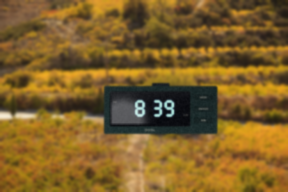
8 h 39 min
